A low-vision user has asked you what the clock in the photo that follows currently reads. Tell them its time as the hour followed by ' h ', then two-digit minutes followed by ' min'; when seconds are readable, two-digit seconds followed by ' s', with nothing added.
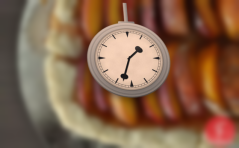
1 h 33 min
